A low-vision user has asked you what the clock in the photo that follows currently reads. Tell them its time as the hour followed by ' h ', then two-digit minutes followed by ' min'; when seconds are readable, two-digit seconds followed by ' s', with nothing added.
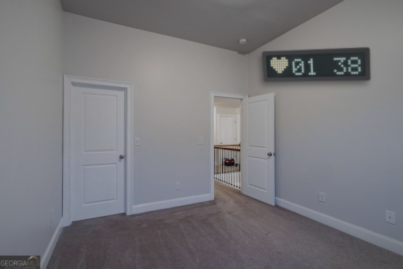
1 h 38 min
